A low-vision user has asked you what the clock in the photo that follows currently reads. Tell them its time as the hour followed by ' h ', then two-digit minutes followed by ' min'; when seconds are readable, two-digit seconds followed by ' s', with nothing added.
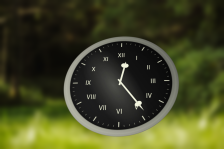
12 h 24 min
